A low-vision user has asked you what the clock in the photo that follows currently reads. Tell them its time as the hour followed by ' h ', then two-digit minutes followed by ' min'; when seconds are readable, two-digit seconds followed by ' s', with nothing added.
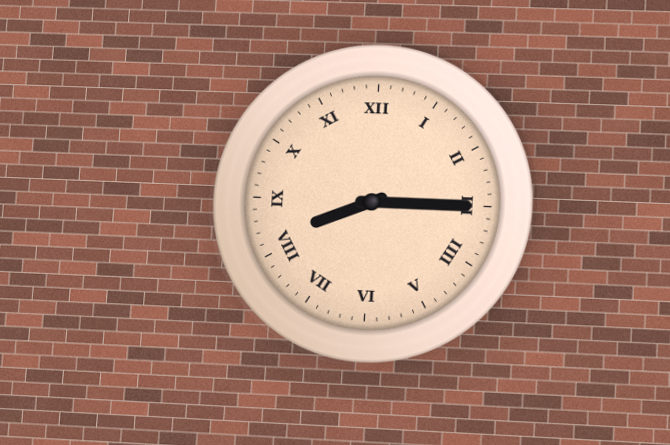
8 h 15 min
